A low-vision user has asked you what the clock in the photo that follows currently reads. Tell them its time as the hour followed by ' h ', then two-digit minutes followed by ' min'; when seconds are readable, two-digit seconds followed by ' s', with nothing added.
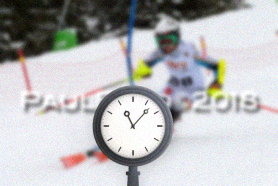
11 h 07 min
